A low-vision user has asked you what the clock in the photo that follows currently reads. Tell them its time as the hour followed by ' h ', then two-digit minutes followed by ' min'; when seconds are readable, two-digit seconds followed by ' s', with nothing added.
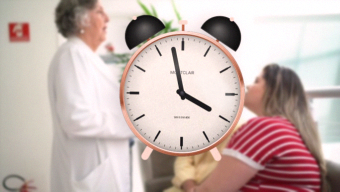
3 h 58 min
